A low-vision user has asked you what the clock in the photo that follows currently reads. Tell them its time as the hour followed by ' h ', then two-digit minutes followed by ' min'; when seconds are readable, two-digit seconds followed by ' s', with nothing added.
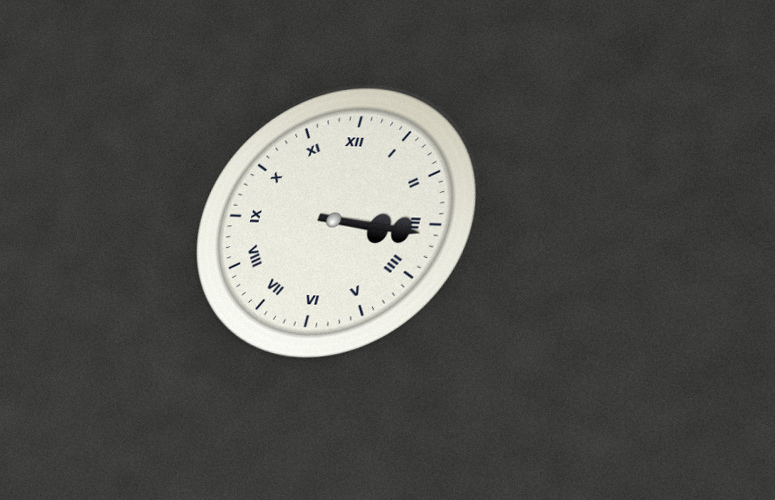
3 h 16 min
